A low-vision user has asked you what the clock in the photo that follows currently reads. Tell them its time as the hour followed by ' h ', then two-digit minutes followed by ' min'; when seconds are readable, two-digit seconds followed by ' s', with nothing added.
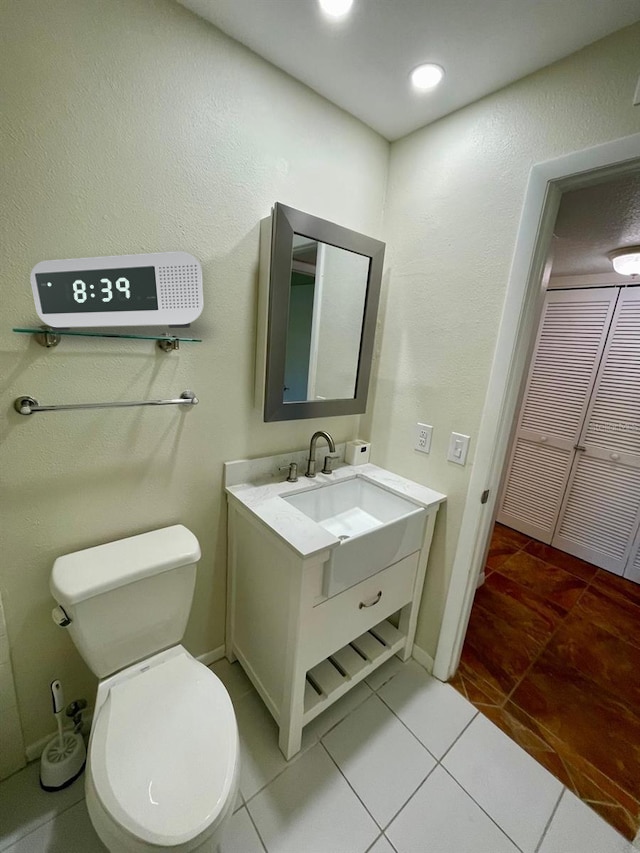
8 h 39 min
